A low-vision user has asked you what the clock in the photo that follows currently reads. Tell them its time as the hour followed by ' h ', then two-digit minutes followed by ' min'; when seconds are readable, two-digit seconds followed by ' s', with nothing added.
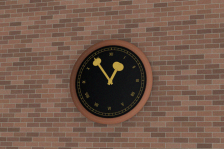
12 h 54 min
